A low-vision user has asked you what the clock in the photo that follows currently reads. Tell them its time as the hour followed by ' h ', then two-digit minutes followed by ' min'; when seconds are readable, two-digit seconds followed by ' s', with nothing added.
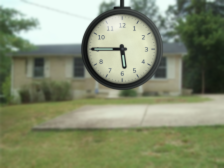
5 h 45 min
